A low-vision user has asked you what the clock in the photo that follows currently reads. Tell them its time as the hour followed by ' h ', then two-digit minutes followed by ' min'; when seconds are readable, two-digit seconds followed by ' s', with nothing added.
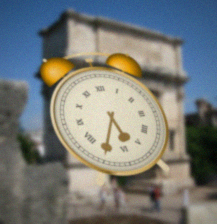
5 h 35 min
